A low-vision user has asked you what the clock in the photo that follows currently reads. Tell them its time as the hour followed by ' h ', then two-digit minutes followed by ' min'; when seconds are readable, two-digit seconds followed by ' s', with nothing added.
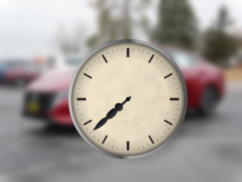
7 h 38 min
